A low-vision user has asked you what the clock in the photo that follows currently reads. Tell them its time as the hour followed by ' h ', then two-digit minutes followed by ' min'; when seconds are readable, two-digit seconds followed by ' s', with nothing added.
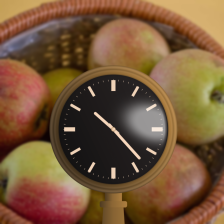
10 h 23 min
